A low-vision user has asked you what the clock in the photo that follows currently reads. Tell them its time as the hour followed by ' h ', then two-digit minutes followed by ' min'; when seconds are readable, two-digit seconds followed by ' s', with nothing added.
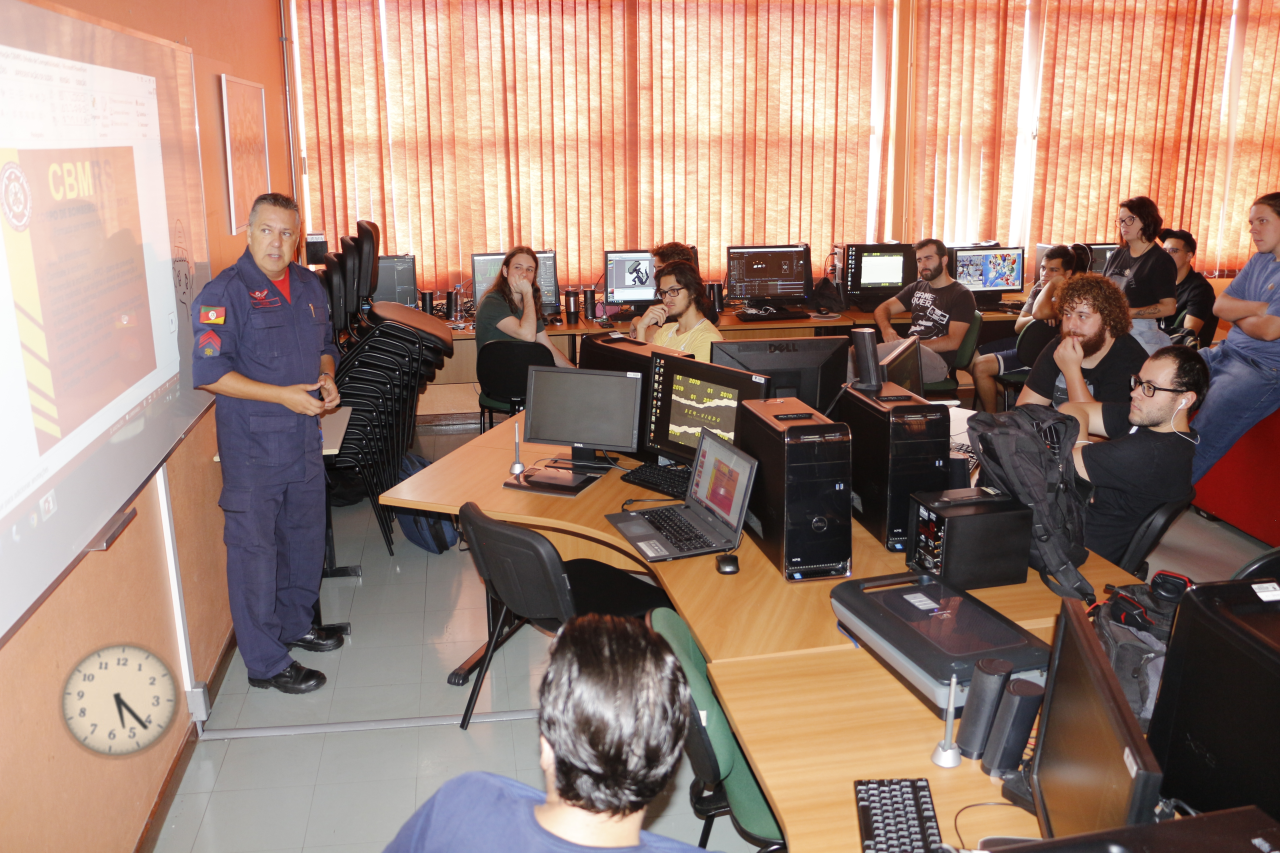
5 h 22 min
